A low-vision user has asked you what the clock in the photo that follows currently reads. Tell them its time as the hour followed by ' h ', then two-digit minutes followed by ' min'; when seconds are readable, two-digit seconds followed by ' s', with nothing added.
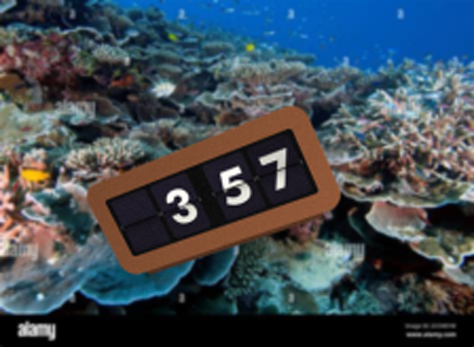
3 h 57 min
